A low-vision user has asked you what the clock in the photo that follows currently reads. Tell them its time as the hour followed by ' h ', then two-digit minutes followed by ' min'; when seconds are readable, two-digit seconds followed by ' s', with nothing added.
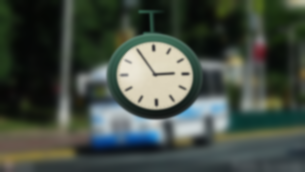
2 h 55 min
